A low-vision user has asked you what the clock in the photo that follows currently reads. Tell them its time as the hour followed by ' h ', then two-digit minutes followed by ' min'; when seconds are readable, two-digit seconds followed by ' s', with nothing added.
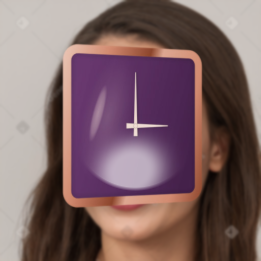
3 h 00 min
